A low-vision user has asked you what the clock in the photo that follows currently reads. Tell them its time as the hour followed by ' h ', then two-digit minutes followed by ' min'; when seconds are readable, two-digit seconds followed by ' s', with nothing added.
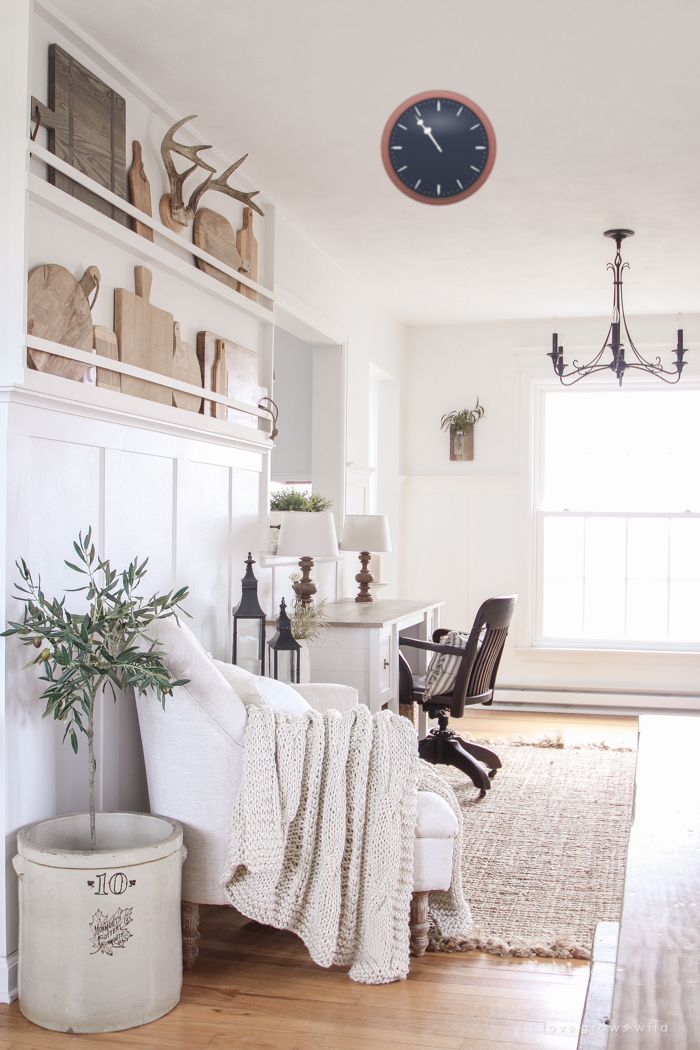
10 h 54 min
